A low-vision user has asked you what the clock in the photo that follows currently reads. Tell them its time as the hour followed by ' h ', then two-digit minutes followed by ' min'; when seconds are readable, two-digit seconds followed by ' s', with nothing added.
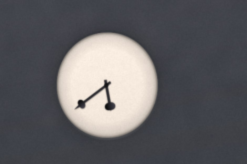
5 h 39 min
